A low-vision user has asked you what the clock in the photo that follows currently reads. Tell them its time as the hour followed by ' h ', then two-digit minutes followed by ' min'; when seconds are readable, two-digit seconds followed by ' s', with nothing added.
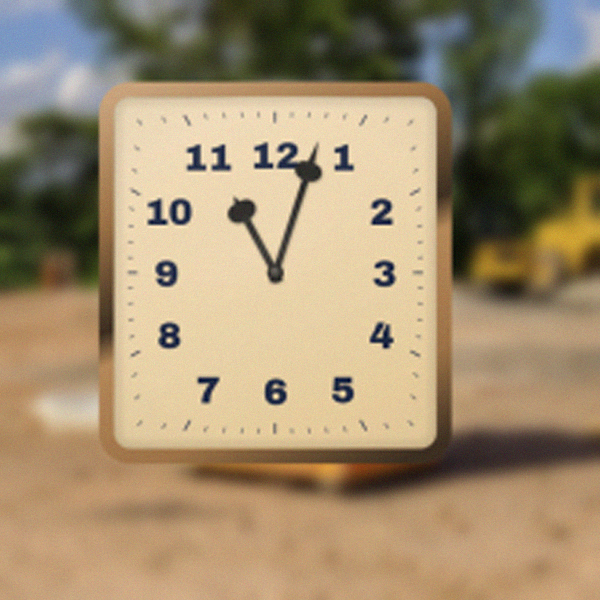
11 h 03 min
